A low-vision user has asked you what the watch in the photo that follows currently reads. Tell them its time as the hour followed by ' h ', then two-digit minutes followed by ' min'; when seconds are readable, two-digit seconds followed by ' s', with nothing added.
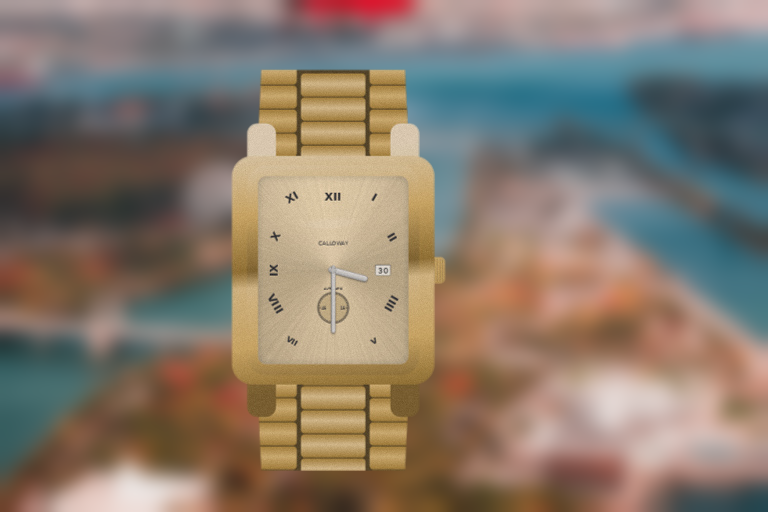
3 h 30 min
